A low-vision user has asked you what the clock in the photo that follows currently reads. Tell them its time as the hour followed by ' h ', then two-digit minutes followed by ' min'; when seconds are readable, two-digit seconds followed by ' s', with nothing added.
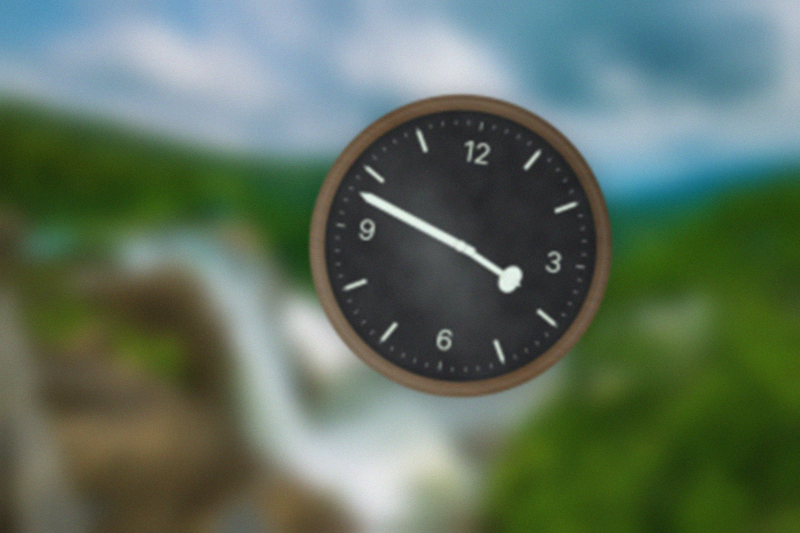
3 h 48 min
